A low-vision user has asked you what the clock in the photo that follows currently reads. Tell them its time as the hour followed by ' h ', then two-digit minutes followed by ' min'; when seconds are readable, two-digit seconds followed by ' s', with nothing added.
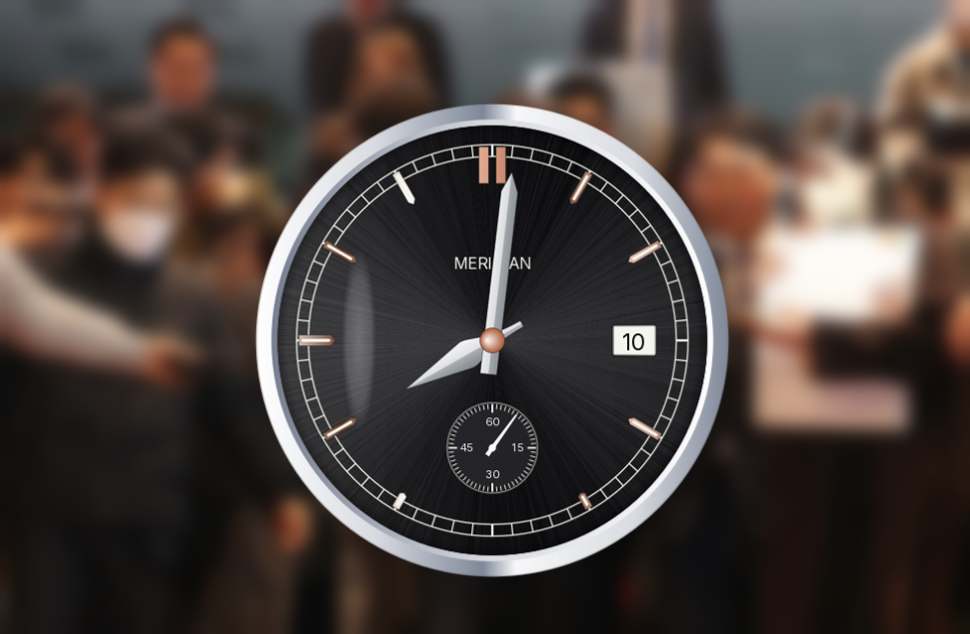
8 h 01 min 06 s
